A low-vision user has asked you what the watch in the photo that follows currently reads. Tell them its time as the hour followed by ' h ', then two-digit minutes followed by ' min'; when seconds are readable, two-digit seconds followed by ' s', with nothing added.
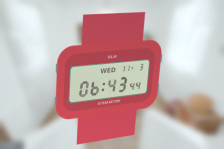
6 h 43 min 44 s
